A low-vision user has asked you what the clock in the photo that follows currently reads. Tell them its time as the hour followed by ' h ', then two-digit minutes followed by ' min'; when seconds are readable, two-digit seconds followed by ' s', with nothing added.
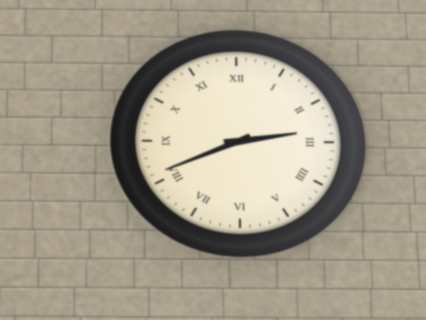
2 h 41 min
